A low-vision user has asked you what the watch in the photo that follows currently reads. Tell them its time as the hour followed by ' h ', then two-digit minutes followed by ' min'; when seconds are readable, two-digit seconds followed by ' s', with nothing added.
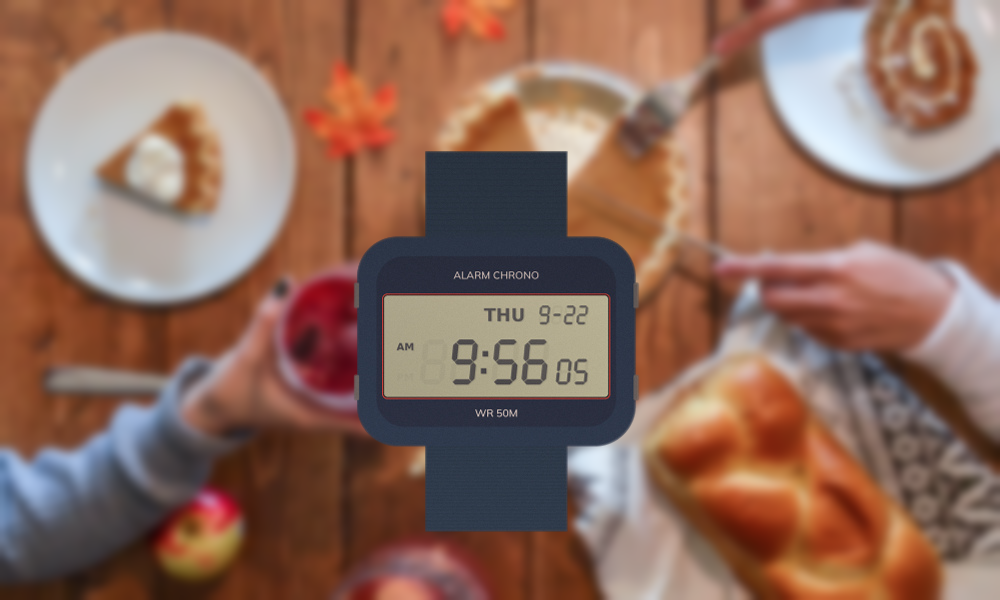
9 h 56 min 05 s
